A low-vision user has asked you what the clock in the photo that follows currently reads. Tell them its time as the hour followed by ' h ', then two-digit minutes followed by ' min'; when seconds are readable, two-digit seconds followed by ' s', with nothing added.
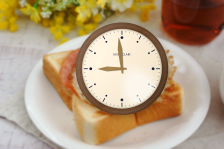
8 h 59 min
